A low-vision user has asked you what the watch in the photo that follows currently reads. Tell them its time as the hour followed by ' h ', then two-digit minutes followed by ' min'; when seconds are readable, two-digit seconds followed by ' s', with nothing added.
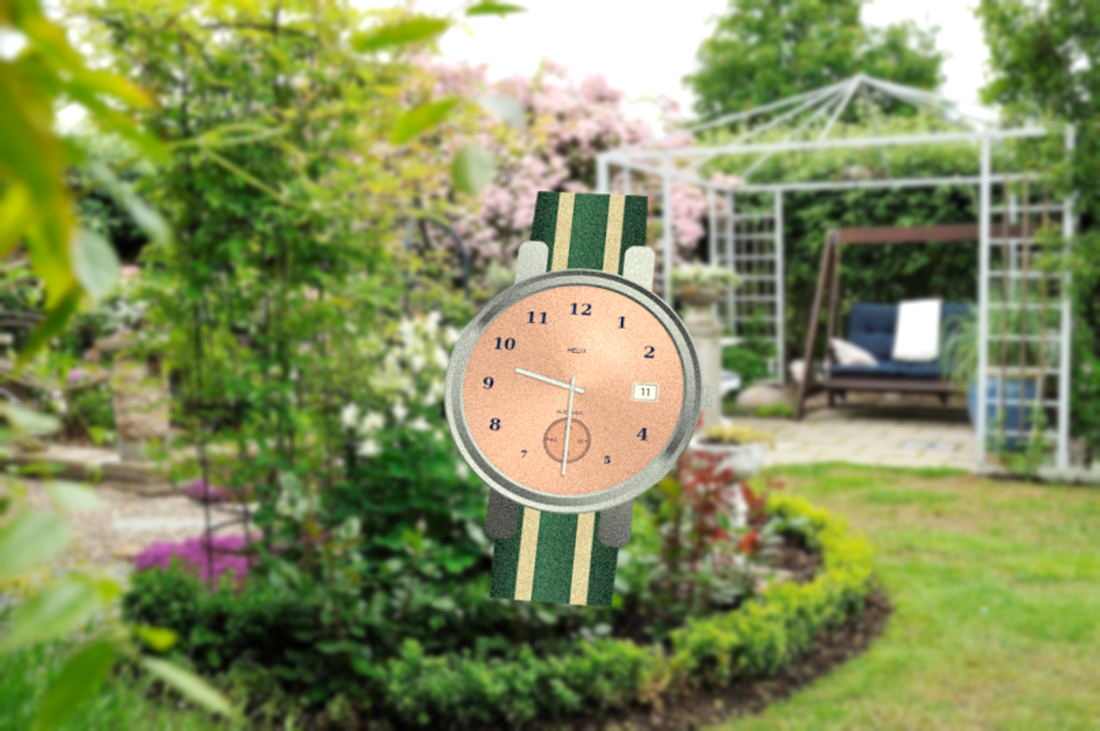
9 h 30 min
